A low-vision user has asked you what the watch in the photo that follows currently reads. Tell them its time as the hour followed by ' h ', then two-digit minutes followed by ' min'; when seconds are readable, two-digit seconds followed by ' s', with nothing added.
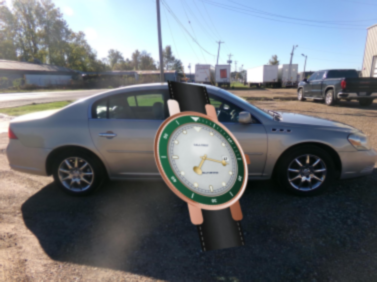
7 h 17 min
